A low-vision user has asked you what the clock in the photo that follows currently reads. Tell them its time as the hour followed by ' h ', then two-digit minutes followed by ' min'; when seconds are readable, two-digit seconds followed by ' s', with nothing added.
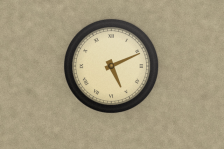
5 h 11 min
